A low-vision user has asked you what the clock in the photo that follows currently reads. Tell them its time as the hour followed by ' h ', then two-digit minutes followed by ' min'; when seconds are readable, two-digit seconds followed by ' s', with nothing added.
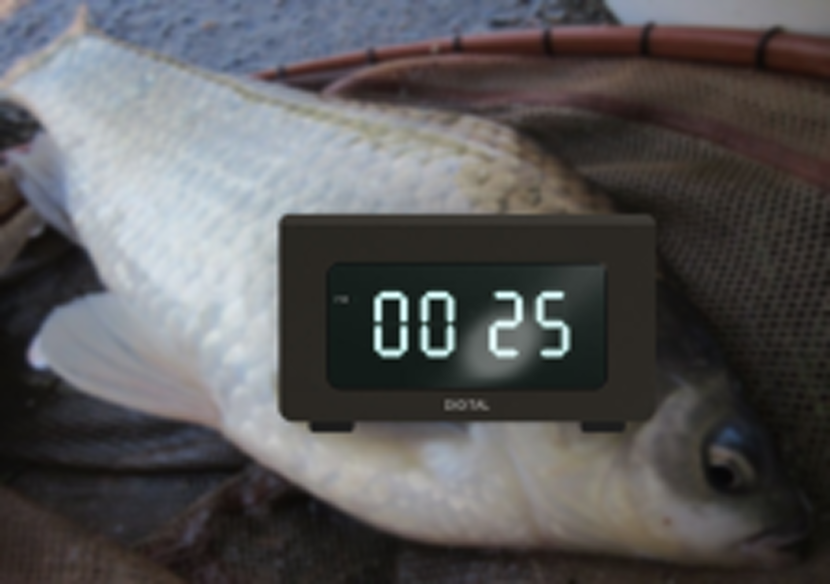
0 h 25 min
